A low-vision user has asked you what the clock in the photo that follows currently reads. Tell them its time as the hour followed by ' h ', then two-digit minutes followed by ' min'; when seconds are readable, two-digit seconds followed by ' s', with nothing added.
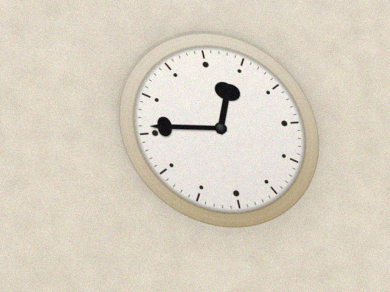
12 h 46 min
